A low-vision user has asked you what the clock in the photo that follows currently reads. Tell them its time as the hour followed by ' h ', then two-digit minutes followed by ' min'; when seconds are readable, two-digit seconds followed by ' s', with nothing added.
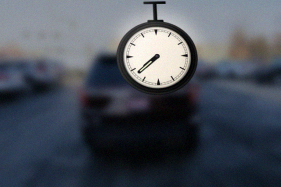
7 h 38 min
